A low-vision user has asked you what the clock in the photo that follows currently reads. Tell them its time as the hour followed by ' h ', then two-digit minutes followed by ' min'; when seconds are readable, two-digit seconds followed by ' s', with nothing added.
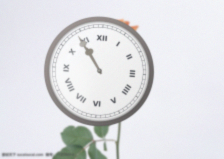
10 h 54 min
